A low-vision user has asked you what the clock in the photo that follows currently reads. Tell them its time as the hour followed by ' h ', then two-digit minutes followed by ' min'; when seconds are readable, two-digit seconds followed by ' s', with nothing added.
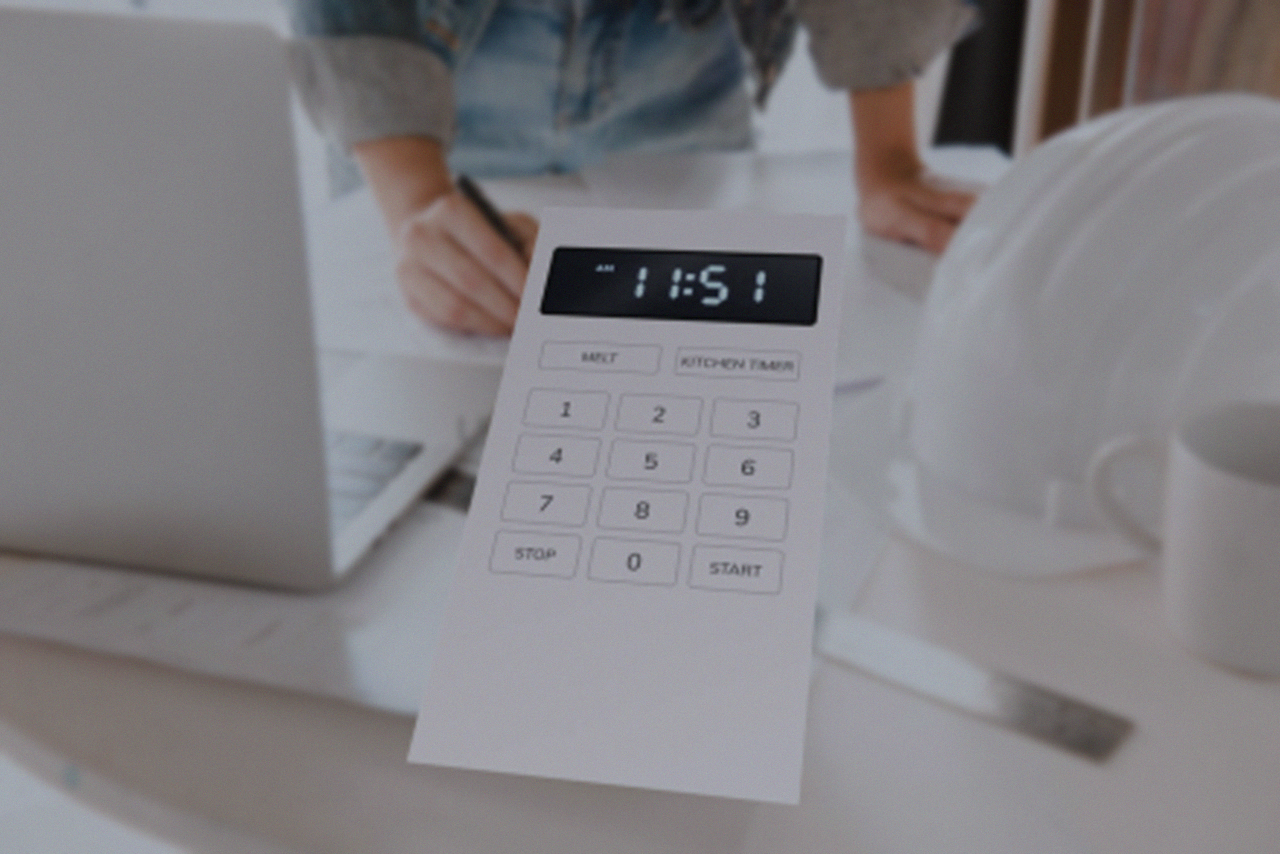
11 h 51 min
